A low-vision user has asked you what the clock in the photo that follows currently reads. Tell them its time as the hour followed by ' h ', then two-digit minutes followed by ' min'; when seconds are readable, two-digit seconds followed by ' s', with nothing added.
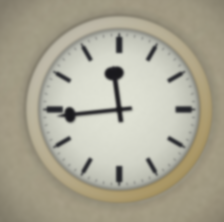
11 h 44 min
